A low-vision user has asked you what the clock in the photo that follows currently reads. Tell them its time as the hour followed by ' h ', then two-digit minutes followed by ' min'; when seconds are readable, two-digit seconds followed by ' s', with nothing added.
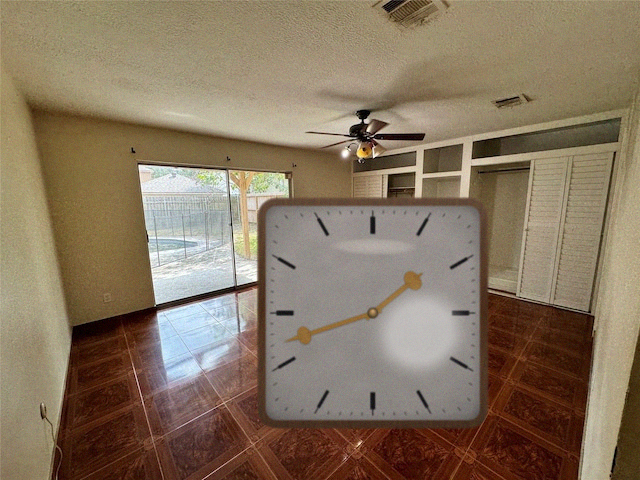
1 h 42 min
